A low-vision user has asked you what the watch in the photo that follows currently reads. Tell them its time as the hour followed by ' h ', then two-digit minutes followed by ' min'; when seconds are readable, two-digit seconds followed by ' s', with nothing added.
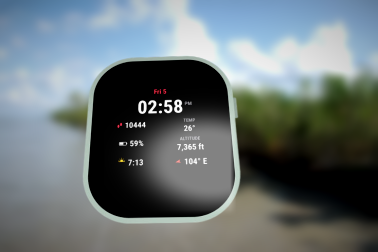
2 h 58 min
